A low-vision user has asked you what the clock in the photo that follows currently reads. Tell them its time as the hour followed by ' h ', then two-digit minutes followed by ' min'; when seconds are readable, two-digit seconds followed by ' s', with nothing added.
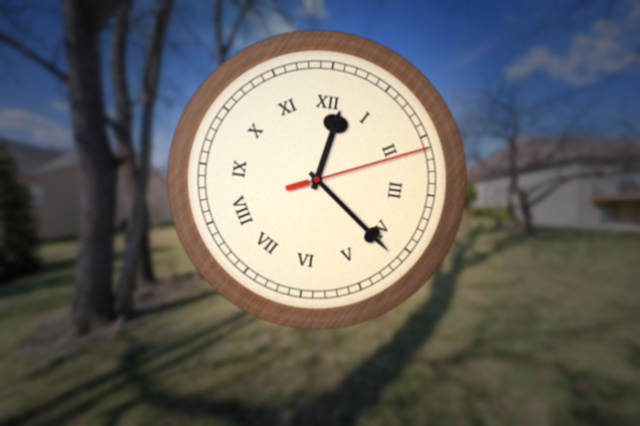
12 h 21 min 11 s
